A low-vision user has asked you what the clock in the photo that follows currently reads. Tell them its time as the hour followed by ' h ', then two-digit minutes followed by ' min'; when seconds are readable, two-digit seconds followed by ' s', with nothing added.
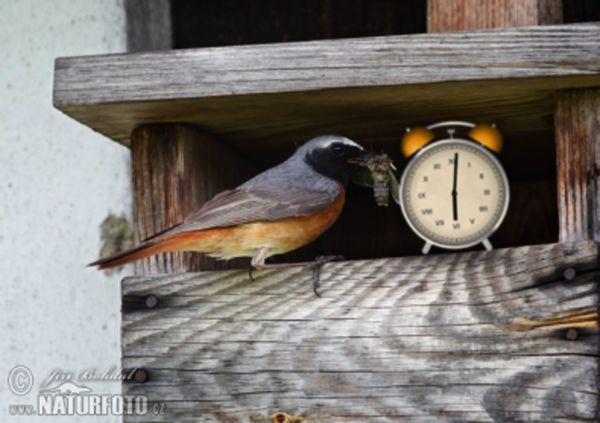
6 h 01 min
